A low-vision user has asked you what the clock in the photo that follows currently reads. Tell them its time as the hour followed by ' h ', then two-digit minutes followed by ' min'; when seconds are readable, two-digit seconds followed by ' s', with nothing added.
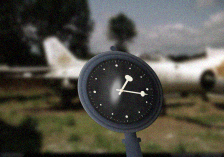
1 h 17 min
